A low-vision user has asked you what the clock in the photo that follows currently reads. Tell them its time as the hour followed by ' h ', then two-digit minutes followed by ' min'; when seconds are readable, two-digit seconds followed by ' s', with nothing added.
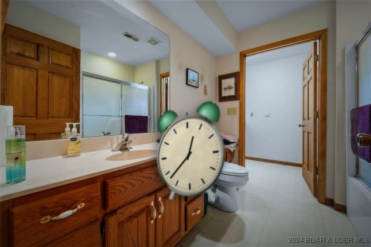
12 h 38 min
